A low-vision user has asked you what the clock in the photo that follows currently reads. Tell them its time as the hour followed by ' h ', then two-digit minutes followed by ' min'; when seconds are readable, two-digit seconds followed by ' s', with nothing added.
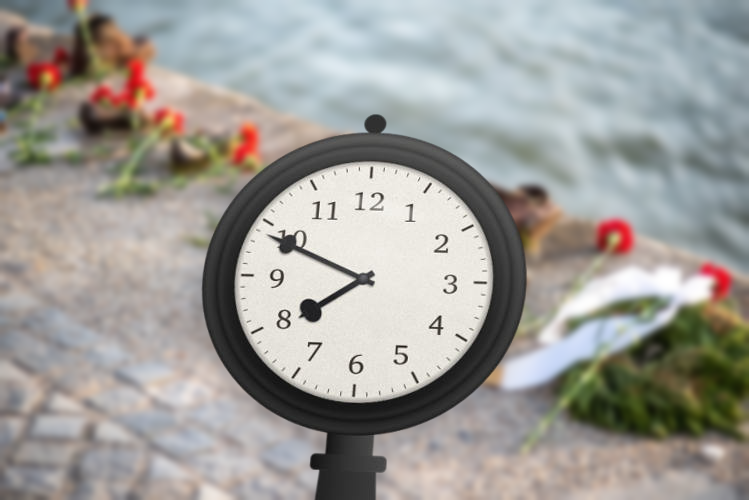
7 h 49 min
